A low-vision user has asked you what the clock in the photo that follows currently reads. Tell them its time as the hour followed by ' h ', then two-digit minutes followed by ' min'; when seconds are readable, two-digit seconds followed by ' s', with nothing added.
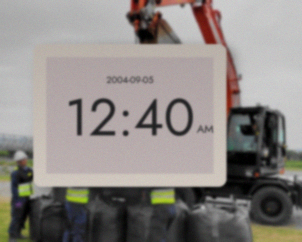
12 h 40 min
